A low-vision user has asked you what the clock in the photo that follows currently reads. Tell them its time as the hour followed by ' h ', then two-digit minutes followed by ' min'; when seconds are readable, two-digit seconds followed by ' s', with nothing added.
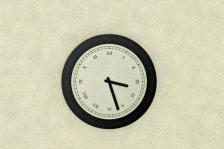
3 h 27 min
